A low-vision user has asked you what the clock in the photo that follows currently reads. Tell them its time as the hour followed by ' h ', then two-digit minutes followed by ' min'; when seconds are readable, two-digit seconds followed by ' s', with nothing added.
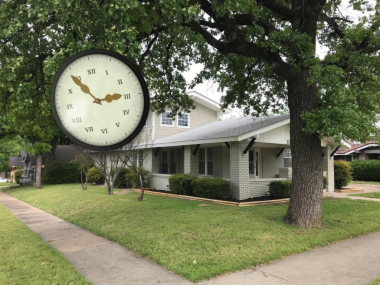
2 h 54 min
